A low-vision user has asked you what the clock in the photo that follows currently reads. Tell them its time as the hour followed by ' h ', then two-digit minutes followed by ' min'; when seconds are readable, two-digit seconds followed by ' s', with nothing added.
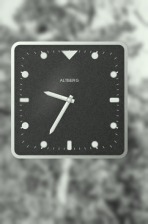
9 h 35 min
